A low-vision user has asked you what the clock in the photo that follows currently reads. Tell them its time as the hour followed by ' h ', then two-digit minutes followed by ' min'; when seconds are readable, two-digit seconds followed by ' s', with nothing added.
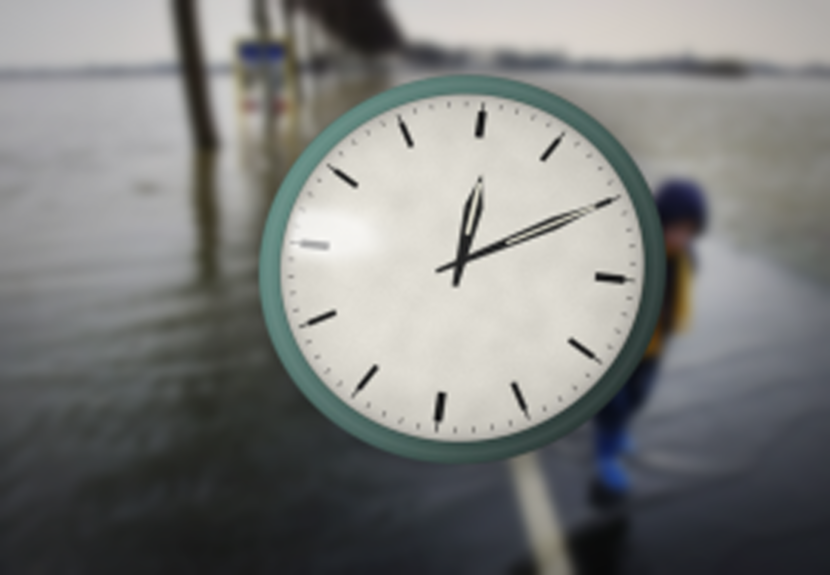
12 h 10 min
